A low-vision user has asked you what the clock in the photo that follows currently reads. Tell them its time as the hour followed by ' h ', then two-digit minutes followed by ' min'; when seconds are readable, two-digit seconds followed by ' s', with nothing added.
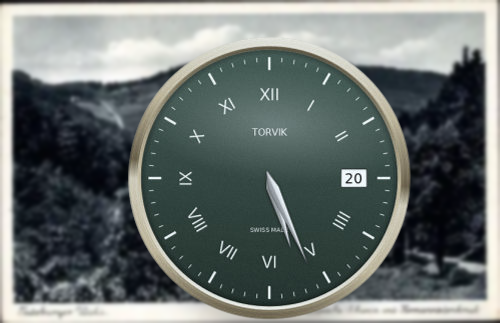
5 h 26 min
